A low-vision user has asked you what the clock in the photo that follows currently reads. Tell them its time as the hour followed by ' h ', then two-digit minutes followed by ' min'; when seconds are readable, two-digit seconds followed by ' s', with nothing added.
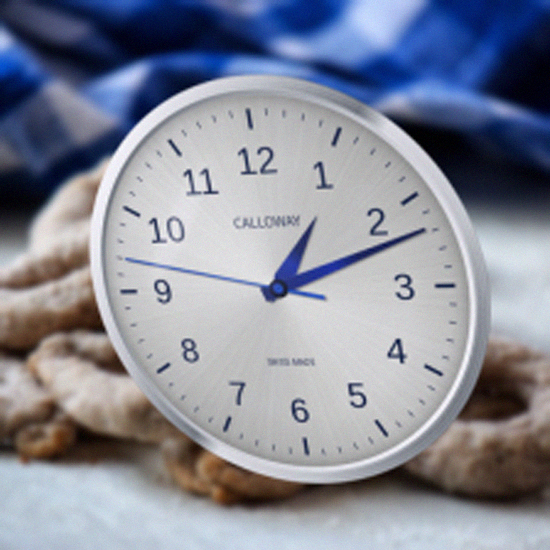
1 h 11 min 47 s
